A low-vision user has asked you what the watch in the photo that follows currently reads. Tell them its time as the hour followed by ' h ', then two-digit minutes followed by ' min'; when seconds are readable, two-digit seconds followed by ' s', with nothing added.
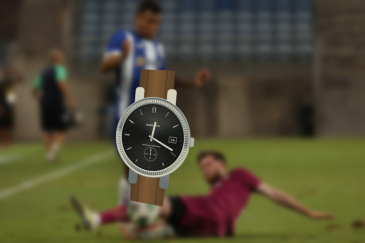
12 h 19 min
